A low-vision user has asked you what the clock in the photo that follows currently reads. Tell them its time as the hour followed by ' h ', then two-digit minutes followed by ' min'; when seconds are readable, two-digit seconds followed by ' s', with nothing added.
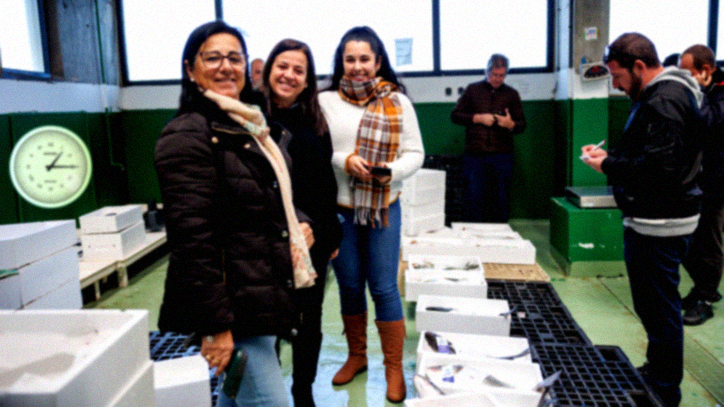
1 h 15 min
